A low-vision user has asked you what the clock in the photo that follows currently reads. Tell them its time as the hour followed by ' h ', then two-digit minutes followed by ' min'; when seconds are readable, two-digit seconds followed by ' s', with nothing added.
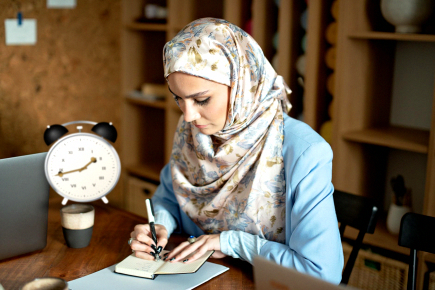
1 h 43 min
